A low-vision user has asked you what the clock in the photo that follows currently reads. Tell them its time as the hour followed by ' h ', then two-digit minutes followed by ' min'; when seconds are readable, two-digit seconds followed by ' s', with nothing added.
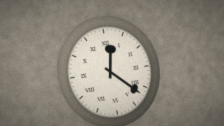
12 h 22 min
